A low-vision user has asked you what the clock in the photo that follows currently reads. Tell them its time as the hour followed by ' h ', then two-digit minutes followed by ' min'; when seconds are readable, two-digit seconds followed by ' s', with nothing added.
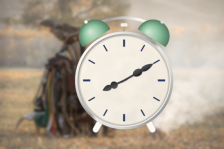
8 h 10 min
